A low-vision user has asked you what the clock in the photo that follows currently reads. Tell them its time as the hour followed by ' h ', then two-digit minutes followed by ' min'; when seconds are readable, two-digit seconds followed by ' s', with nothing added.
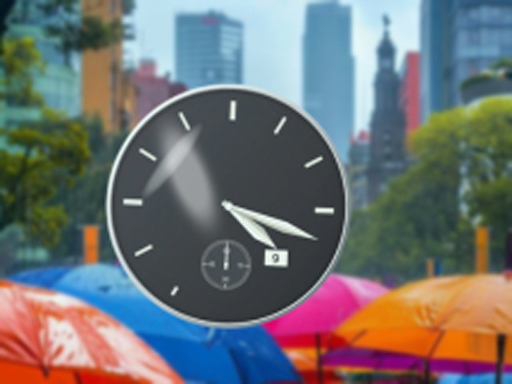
4 h 18 min
